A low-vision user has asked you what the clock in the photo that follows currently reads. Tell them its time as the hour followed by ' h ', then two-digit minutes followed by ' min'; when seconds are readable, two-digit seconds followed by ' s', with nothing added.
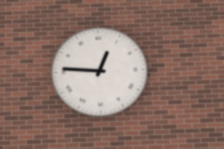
12 h 46 min
